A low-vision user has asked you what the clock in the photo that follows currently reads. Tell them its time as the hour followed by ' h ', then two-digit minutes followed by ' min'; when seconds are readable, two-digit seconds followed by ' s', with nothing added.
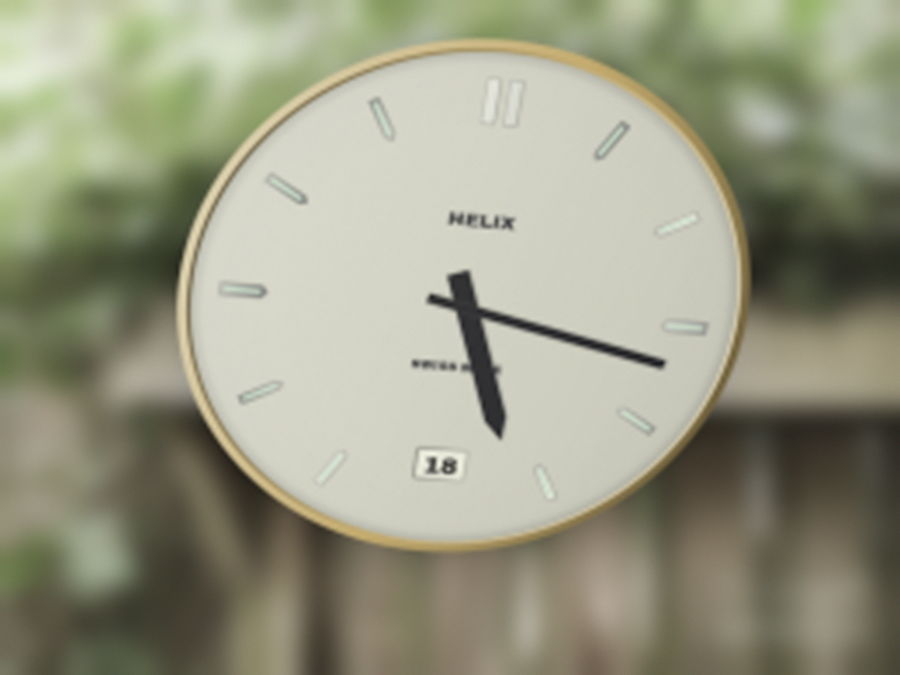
5 h 17 min
